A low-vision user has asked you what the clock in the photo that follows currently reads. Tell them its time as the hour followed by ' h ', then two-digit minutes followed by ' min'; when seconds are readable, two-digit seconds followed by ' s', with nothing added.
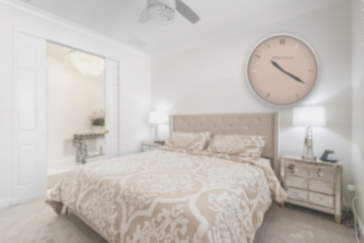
10 h 20 min
